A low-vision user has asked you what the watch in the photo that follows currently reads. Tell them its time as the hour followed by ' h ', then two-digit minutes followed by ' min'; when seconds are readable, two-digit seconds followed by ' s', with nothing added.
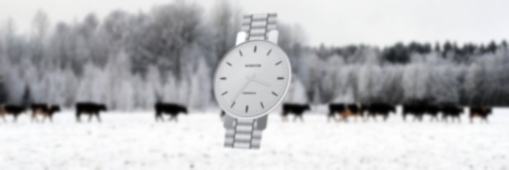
3 h 36 min
